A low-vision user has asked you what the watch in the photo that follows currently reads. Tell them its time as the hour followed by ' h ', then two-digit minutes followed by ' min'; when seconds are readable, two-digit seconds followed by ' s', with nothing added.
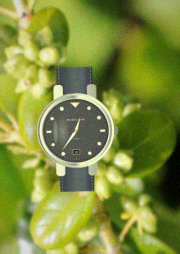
12 h 36 min
